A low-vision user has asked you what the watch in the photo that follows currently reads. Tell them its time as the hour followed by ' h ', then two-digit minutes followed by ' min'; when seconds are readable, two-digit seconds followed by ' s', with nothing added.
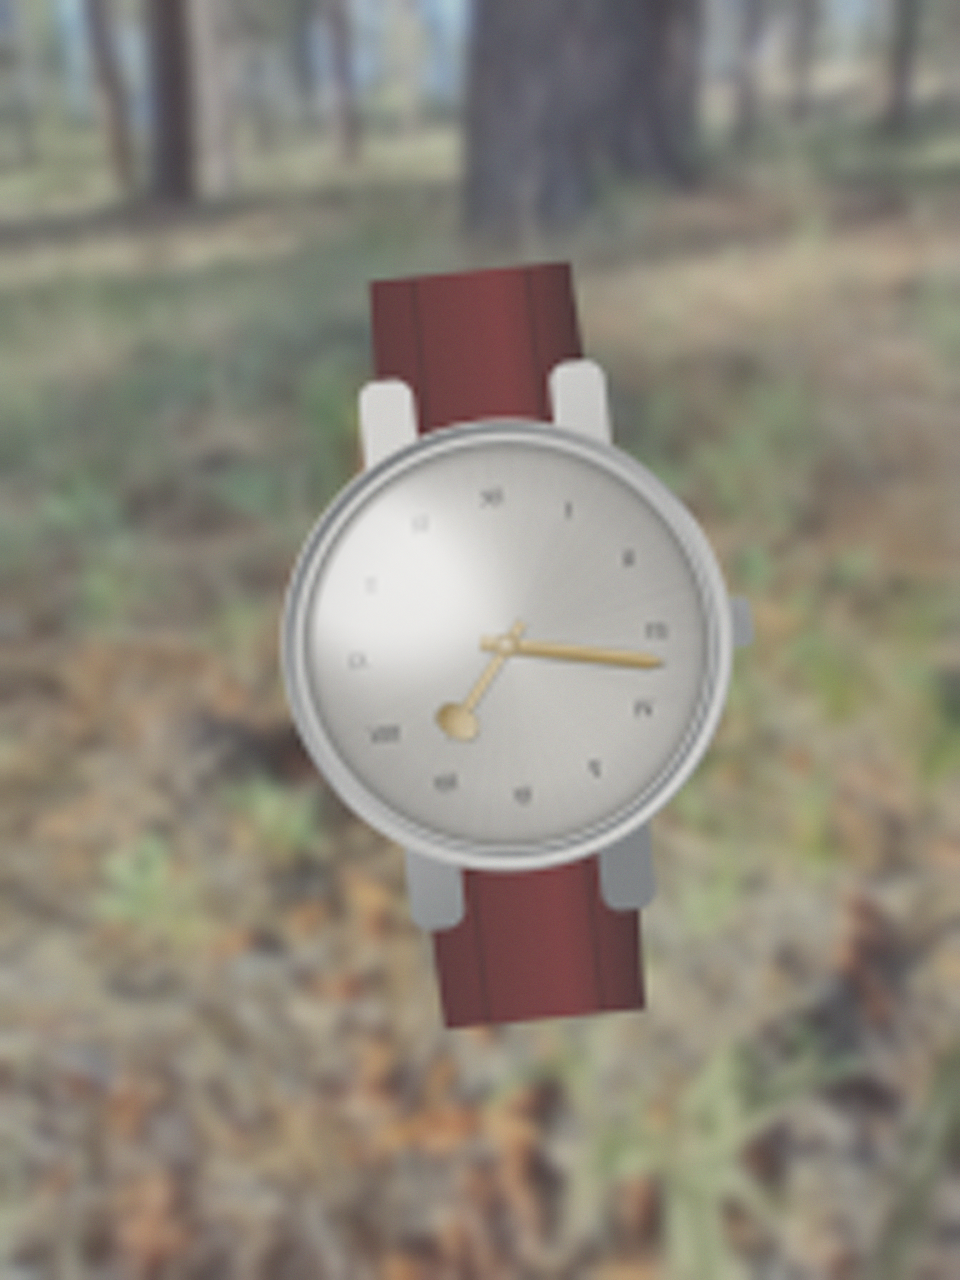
7 h 17 min
